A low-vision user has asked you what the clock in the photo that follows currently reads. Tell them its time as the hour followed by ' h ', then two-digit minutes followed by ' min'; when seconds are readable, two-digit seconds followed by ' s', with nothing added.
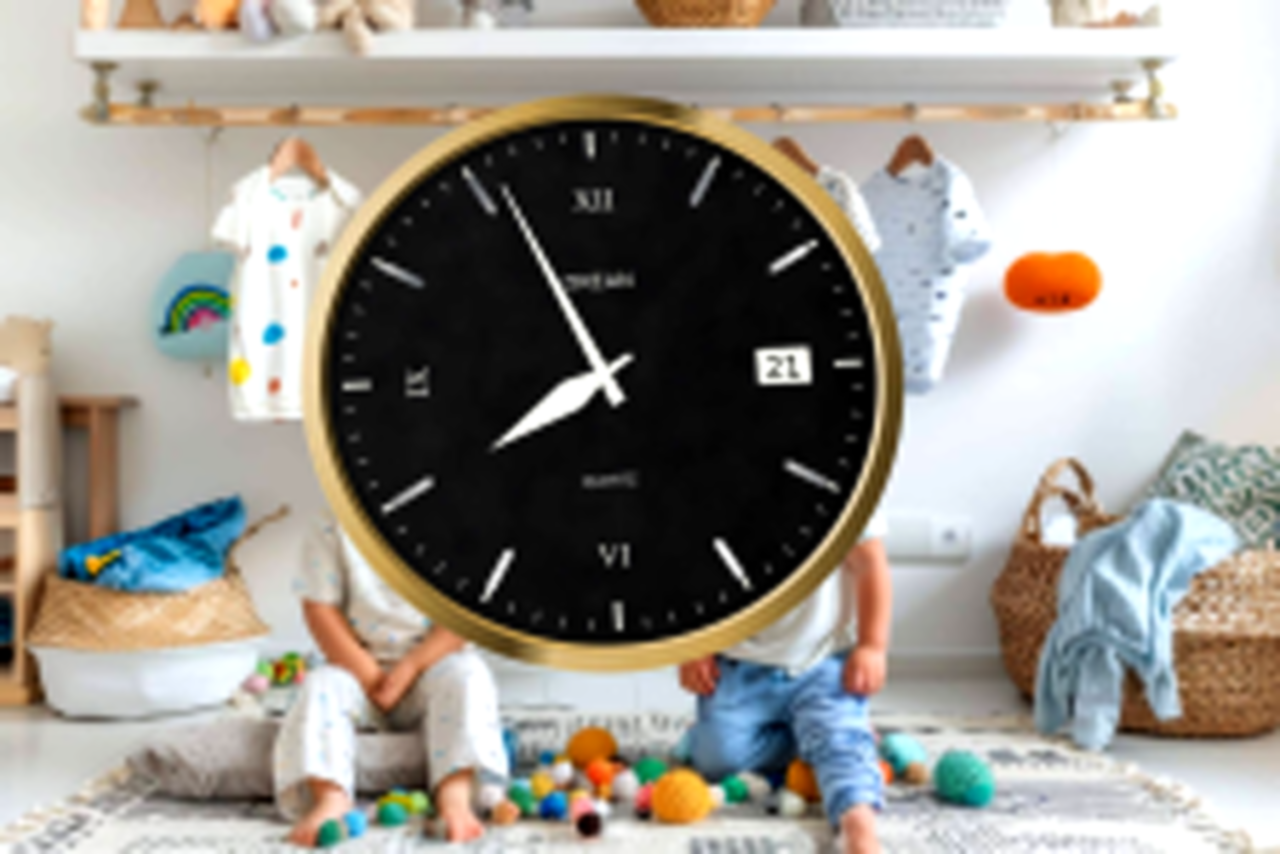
7 h 56 min
